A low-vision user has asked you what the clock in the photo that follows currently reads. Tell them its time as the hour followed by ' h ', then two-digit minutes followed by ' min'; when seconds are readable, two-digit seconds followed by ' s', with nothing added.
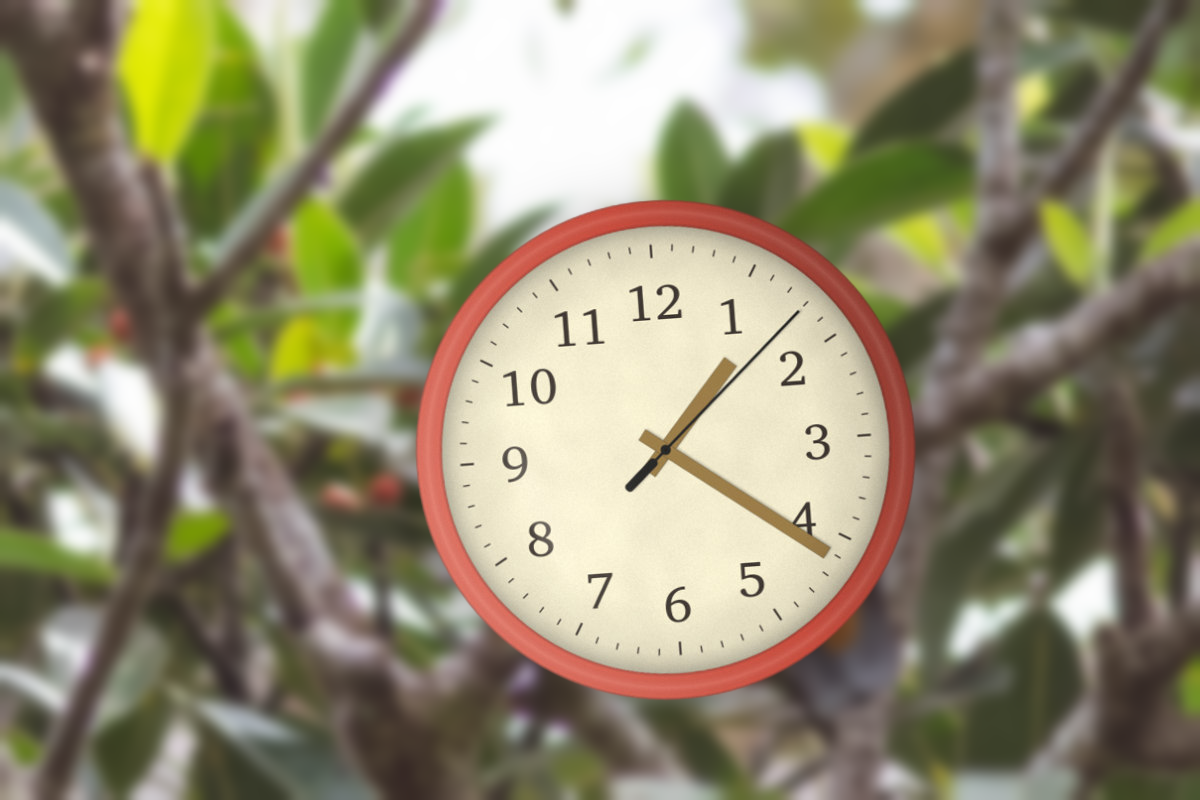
1 h 21 min 08 s
